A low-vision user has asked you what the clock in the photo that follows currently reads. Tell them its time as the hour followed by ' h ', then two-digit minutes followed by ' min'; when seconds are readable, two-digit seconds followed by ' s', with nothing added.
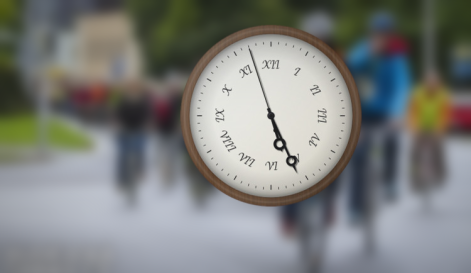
5 h 25 min 57 s
